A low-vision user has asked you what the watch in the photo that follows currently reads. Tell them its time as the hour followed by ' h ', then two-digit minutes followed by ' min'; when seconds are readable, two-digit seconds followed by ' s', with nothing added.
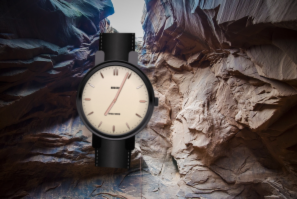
7 h 04 min
